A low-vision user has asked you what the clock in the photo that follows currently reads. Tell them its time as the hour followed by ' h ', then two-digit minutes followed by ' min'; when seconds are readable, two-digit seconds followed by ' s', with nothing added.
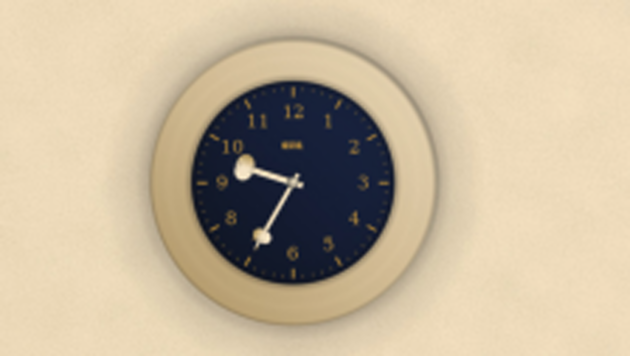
9 h 35 min
